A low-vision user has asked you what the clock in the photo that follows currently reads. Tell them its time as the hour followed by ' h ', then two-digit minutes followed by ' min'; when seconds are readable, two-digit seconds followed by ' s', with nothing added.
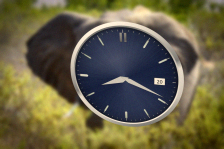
8 h 19 min
